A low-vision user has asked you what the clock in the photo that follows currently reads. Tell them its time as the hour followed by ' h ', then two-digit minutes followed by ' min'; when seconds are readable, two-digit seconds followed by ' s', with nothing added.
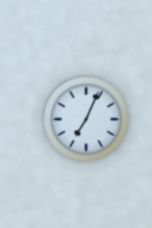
7 h 04 min
